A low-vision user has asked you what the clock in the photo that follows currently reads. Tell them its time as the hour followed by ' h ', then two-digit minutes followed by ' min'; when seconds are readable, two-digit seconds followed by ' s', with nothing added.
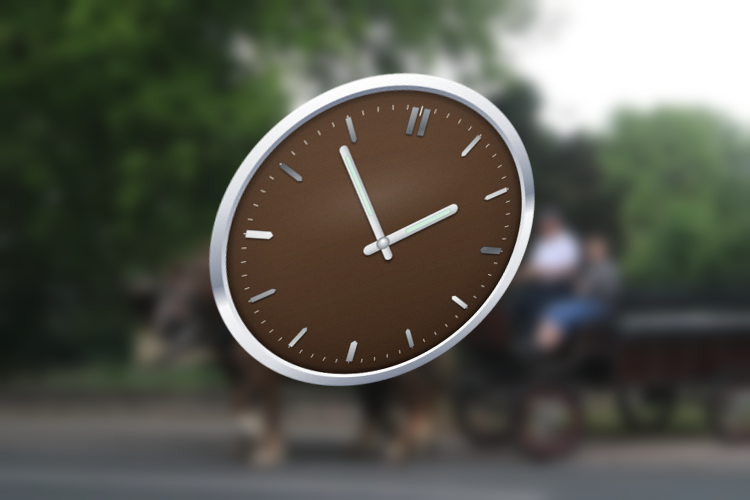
1 h 54 min
